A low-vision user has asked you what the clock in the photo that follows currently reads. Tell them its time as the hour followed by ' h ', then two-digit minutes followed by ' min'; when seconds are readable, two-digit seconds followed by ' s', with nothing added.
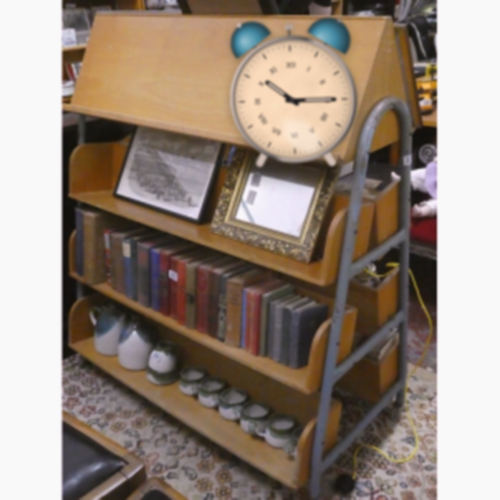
10 h 15 min
